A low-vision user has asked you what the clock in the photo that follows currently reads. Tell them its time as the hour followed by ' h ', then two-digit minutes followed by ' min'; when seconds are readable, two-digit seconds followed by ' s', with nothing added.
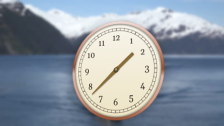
1 h 38 min
